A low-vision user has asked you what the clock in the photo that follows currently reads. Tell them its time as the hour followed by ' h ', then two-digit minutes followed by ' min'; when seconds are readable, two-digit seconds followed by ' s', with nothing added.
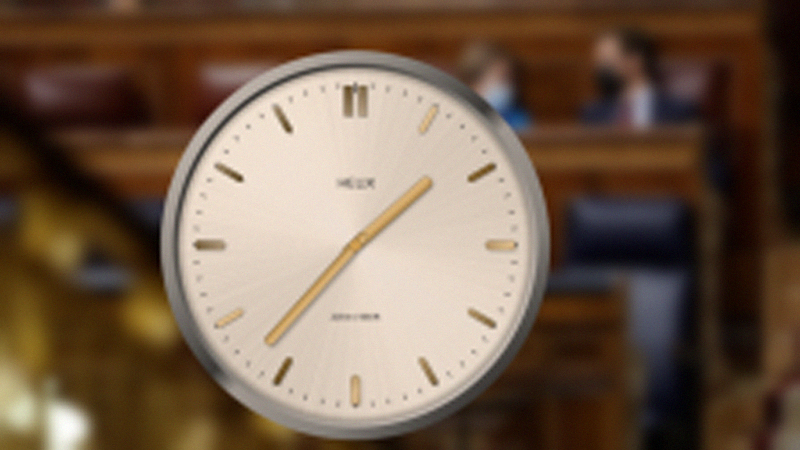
1 h 37 min
